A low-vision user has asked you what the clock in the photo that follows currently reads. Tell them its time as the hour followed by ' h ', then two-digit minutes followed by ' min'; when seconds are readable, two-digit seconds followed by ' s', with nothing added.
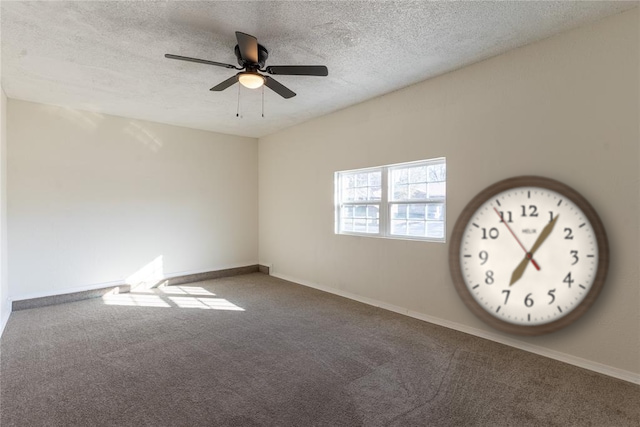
7 h 05 min 54 s
